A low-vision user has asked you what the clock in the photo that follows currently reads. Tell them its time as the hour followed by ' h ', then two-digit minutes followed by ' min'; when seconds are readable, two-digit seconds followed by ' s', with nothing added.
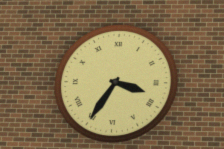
3 h 35 min
